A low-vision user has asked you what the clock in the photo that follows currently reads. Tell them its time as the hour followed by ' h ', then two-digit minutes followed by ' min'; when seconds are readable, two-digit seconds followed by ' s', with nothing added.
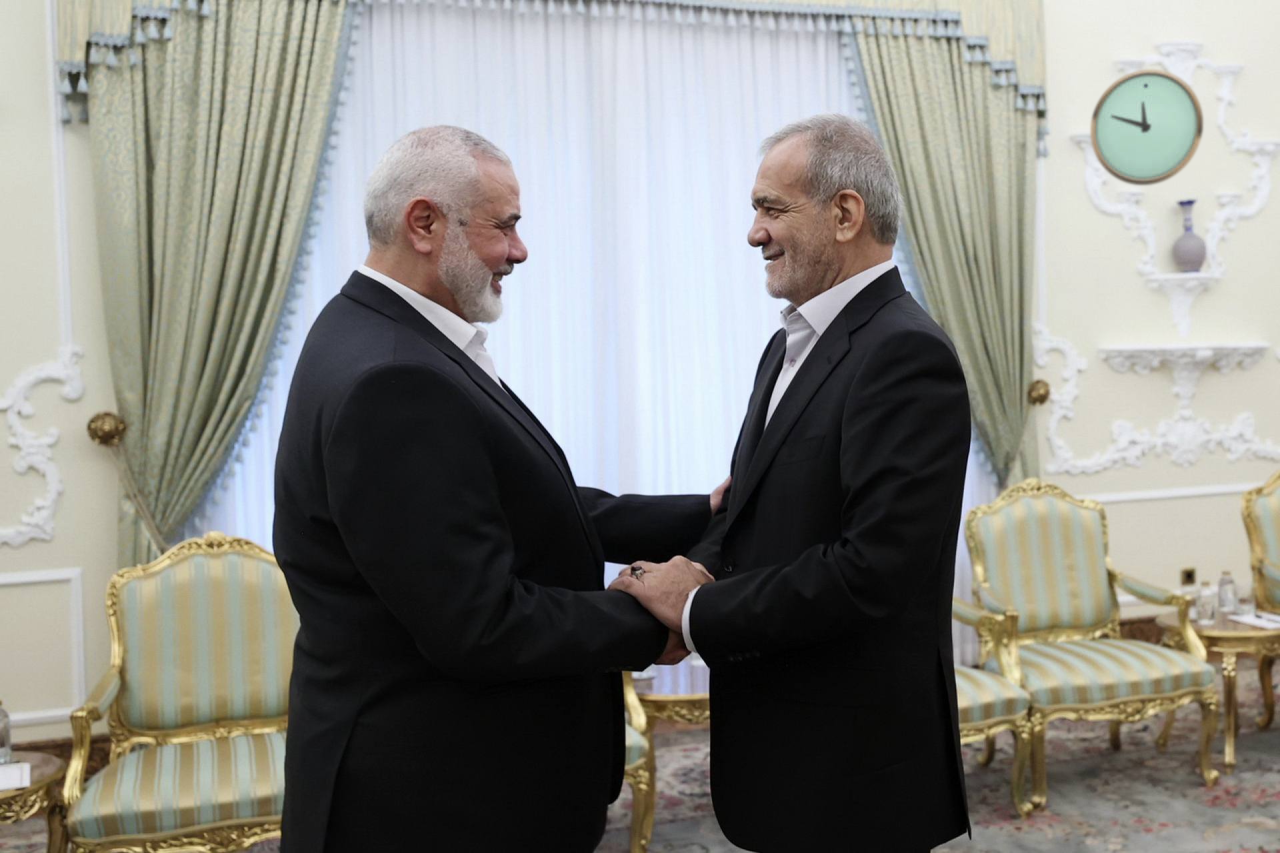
11 h 48 min
